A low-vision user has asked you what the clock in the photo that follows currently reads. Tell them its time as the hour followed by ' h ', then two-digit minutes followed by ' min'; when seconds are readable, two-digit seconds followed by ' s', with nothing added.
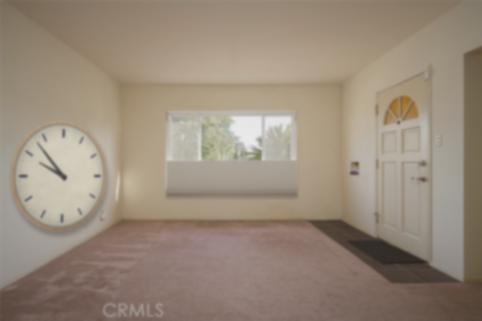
9 h 53 min
